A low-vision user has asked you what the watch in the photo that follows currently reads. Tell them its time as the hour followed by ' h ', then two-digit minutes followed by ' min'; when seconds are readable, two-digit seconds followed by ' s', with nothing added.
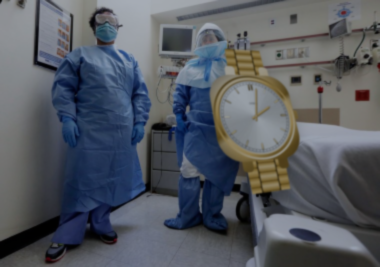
2 h 02 min
